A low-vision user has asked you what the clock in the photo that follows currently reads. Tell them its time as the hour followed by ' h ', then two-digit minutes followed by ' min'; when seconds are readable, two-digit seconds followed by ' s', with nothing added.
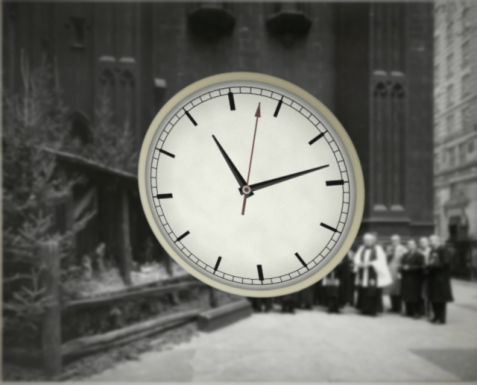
11 h 13 min 03 s
